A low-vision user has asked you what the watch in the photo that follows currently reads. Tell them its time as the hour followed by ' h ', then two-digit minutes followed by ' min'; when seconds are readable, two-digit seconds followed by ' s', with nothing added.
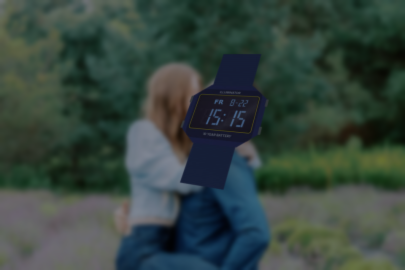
15 h 15 min
